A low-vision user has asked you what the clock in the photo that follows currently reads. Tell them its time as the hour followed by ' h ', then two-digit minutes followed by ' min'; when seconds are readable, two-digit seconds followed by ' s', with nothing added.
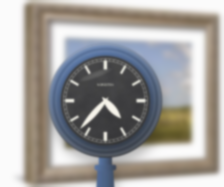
4 h 37 min
